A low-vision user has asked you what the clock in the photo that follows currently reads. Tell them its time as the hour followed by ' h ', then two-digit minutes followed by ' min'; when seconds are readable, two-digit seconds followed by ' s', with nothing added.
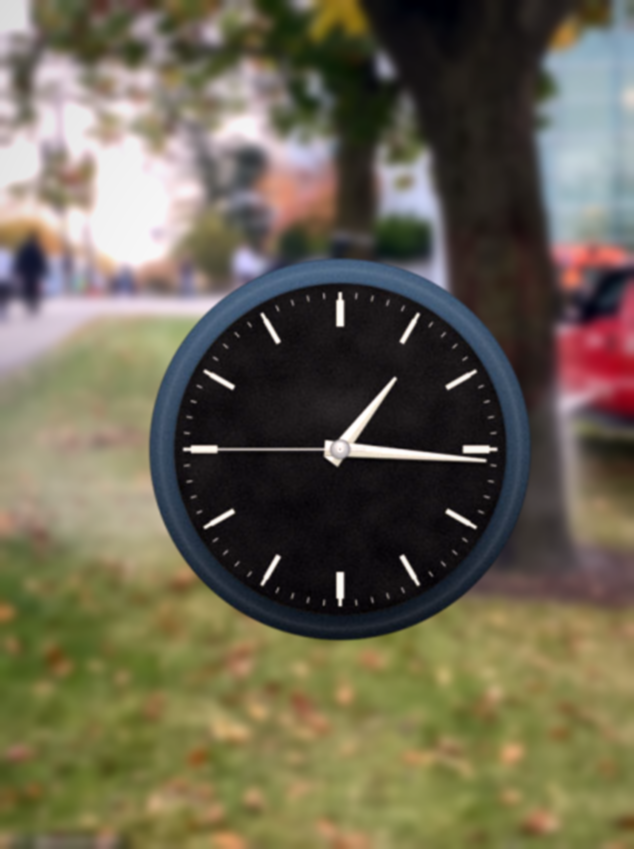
1 h 15 min 45 s
